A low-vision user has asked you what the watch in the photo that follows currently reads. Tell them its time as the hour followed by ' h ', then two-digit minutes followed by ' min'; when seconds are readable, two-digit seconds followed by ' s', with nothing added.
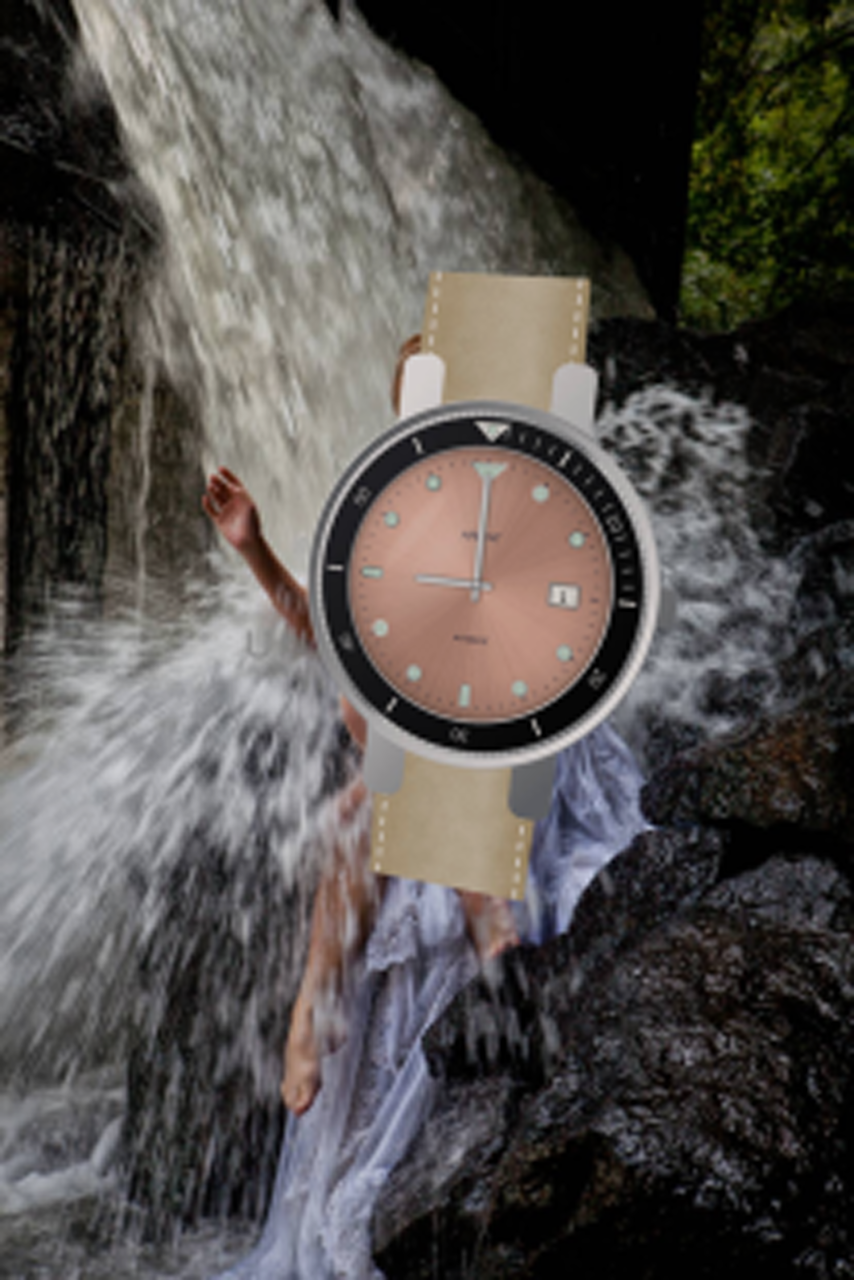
9 h 00 min
